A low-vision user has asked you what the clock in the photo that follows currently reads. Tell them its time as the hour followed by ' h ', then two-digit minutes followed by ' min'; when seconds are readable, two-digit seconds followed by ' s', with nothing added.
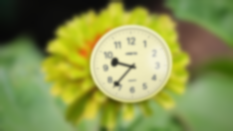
9 h 37 min
